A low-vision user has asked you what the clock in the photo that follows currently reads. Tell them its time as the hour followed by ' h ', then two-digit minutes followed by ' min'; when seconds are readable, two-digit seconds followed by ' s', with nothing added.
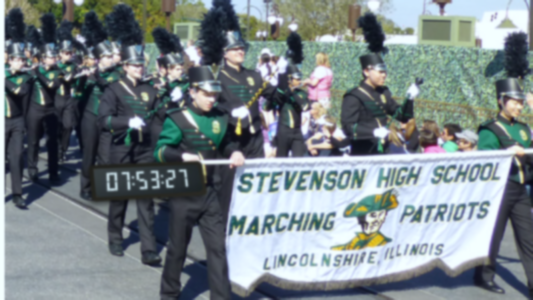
7 h 53 min 27 s
